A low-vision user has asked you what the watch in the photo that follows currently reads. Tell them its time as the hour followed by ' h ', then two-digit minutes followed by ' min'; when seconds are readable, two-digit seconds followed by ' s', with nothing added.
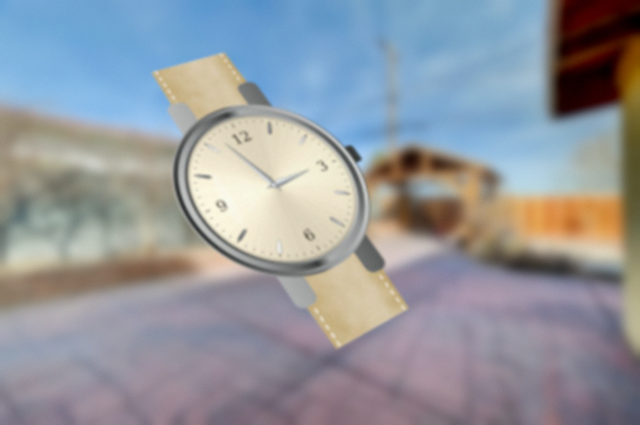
2 h 57 min
